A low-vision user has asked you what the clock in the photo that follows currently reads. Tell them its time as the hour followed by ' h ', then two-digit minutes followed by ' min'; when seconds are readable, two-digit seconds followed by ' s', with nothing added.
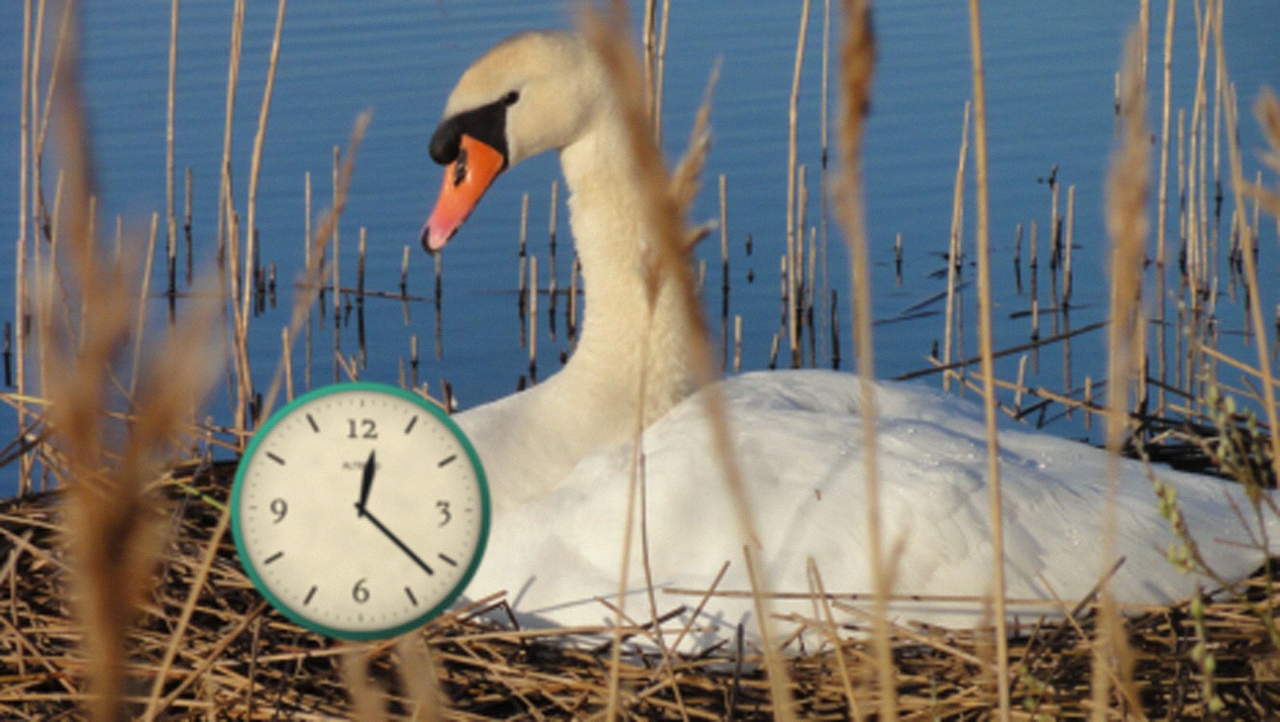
12 h 22 min
